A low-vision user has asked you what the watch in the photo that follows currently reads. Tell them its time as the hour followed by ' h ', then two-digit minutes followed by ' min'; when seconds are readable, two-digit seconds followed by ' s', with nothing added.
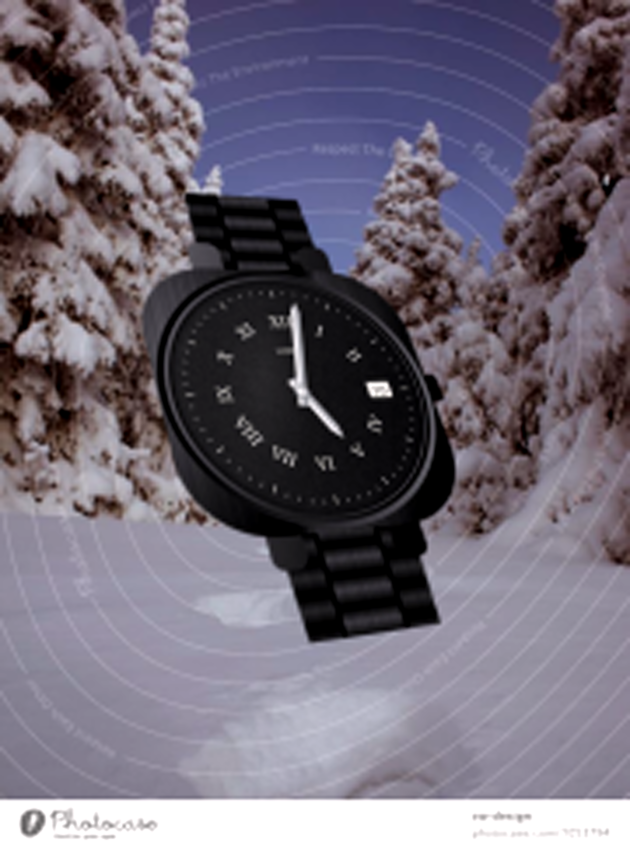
5 h 02 min
